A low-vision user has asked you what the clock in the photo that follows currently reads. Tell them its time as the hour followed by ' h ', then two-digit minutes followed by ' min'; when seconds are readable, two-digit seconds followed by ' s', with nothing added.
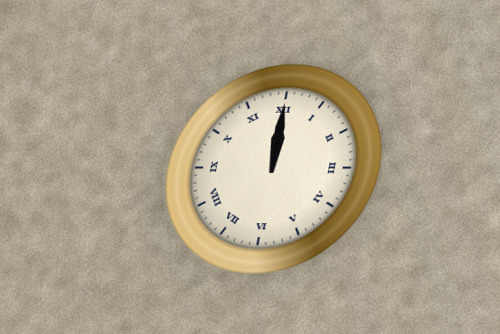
12 h 00 min
